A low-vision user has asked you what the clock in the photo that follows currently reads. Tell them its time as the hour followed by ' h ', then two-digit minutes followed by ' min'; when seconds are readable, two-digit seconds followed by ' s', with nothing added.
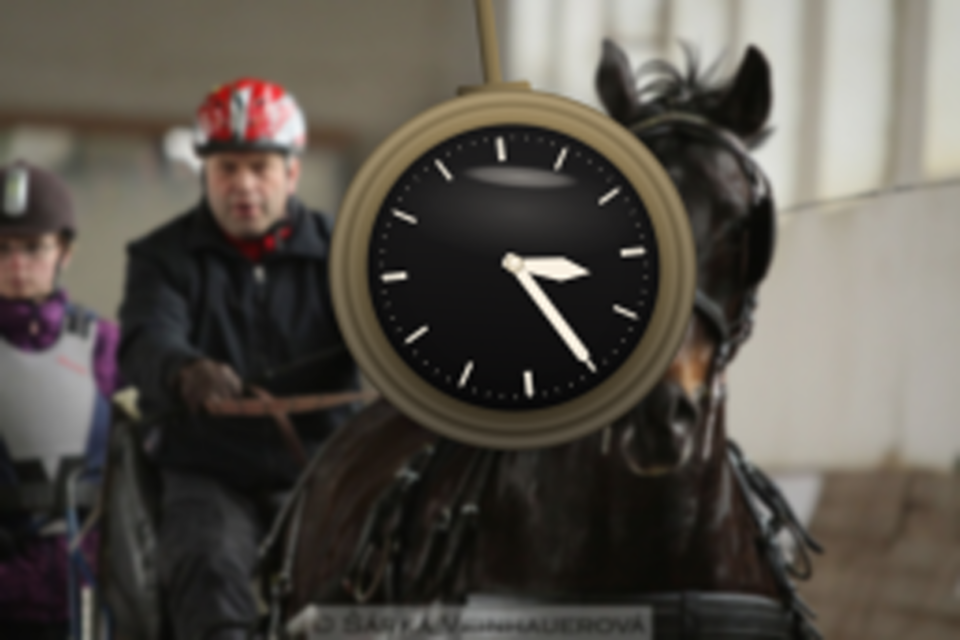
3 h 25 min
